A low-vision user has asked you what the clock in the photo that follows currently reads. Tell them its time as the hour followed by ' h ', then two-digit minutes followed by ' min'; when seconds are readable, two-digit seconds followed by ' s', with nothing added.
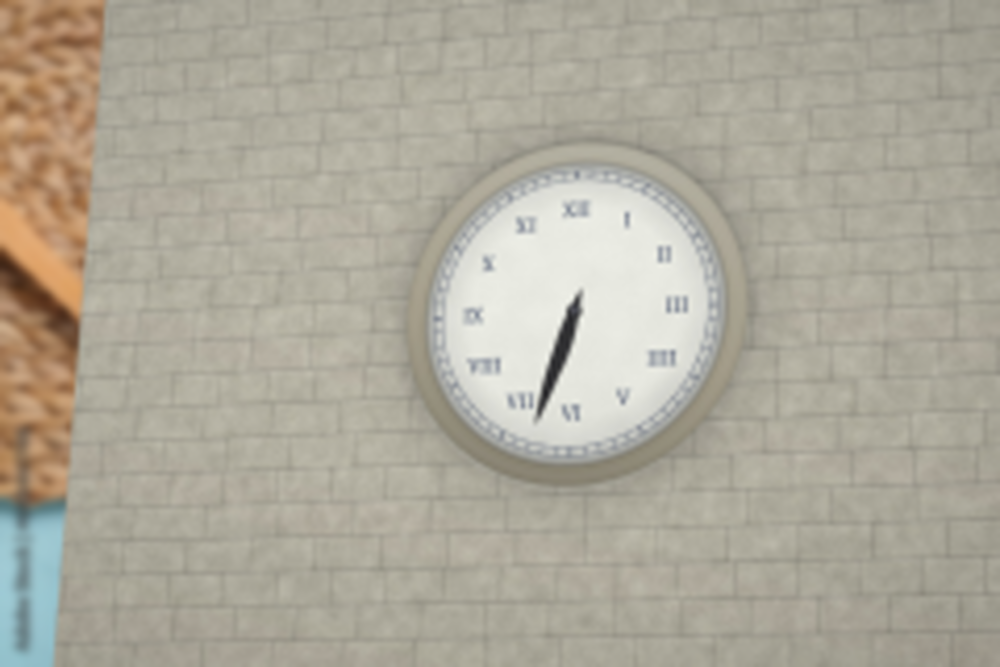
6 h 33 min
